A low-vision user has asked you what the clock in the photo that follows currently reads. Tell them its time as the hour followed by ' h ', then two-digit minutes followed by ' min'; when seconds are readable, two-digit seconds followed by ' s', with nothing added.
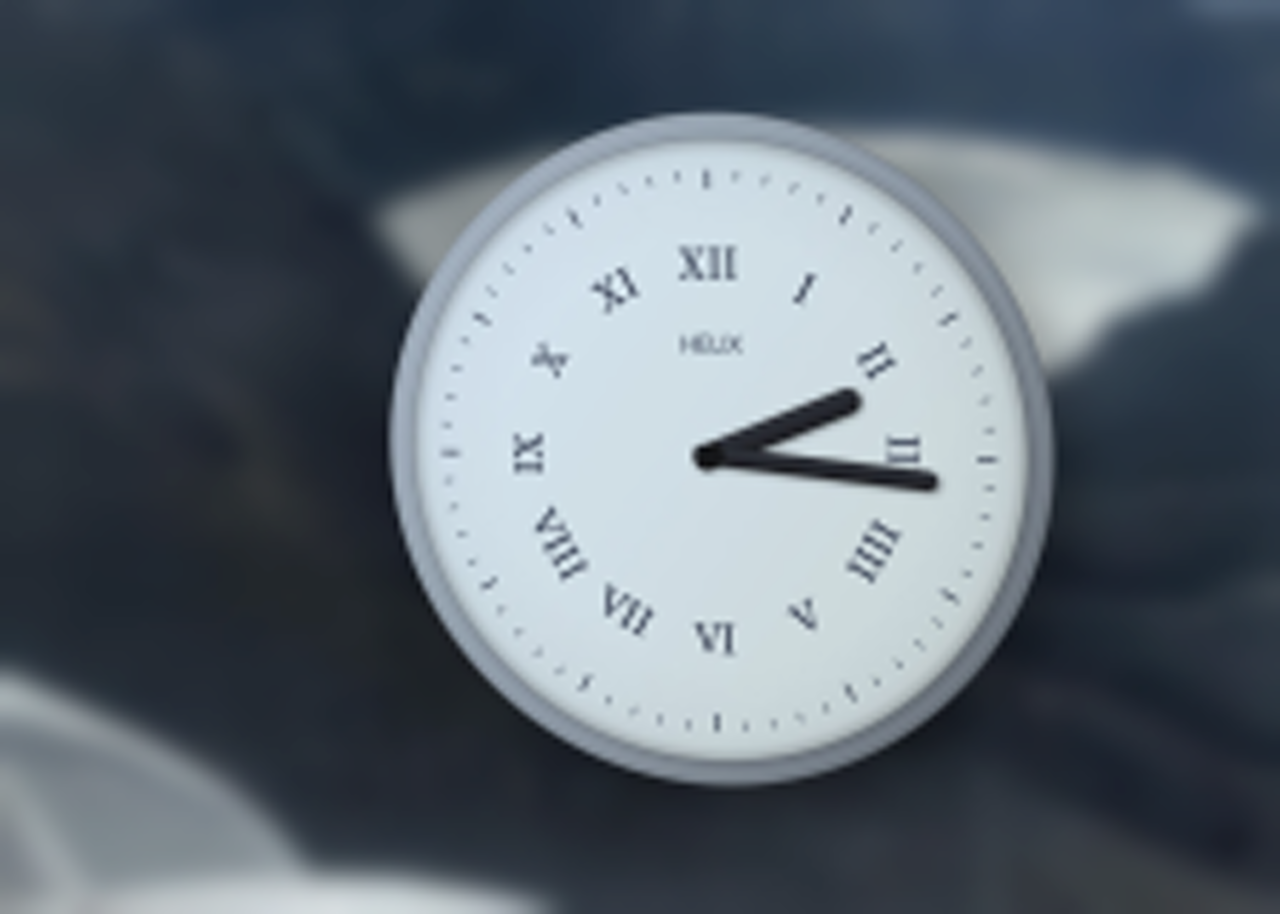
2 h 16 min
